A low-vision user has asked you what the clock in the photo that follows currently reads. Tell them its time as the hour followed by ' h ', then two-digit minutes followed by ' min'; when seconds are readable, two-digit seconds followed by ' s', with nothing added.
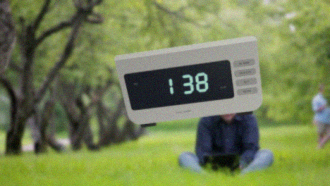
1 h 38 min
